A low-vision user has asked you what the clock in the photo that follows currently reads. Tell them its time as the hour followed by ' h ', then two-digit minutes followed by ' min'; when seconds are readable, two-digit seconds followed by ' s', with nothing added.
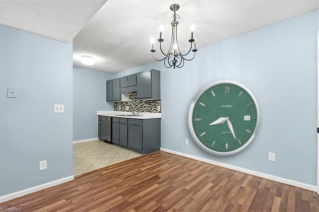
8 h 26 min
